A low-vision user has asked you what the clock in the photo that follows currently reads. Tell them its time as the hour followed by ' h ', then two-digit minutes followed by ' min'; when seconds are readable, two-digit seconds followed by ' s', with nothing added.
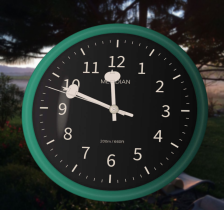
11 h 48 min 48 s
